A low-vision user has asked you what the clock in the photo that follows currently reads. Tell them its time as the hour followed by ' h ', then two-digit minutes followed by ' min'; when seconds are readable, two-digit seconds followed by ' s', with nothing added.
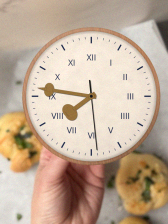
7 h 46 min 29 s
